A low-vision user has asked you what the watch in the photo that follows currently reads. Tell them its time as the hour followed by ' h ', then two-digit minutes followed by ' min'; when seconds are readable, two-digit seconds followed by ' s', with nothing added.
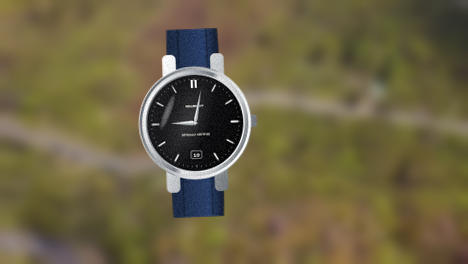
9 h 02 min
